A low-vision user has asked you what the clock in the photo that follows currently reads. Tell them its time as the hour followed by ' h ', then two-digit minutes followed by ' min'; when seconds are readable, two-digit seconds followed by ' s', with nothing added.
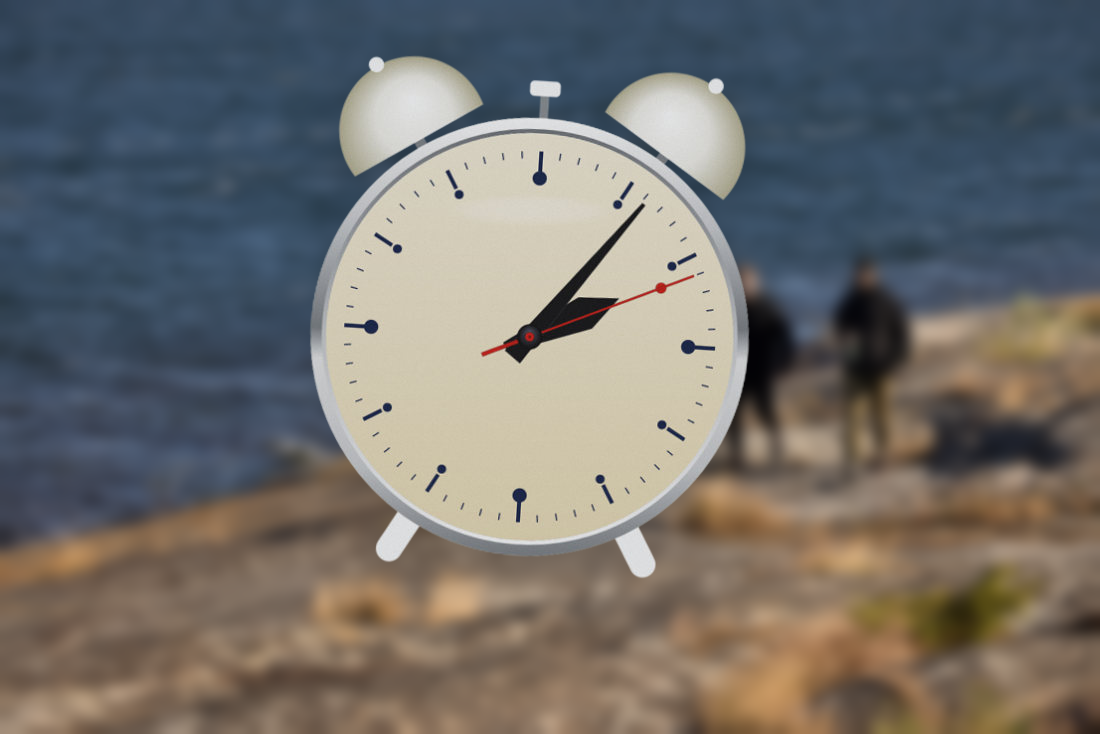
2 h 06 min 11 s
